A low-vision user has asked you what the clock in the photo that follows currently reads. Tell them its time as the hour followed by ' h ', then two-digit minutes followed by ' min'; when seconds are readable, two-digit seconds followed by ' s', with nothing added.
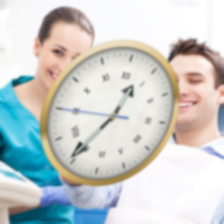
12 h 35 min 45 s
